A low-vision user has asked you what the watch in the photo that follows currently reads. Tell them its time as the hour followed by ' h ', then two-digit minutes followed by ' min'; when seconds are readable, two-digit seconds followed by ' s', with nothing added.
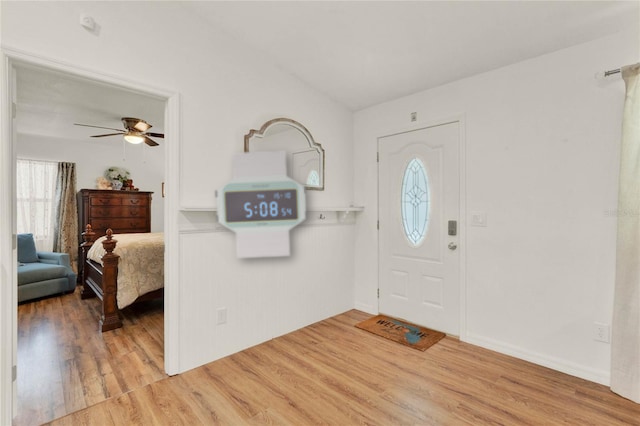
5 h 08 min
